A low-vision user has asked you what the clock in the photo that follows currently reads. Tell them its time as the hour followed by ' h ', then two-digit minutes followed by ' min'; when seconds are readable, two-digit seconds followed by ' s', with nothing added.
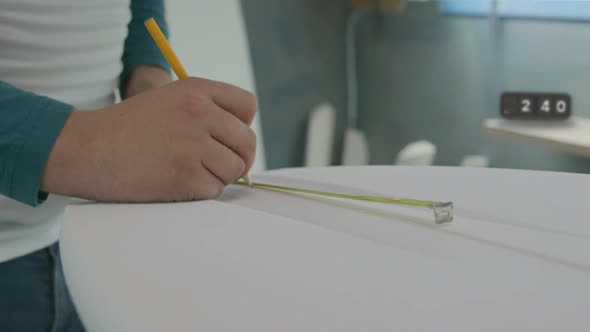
2 h 40 min
